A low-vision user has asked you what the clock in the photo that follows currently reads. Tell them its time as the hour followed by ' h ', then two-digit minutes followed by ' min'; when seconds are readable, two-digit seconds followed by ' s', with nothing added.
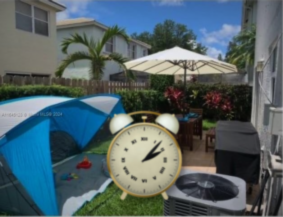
2 h 07 min
